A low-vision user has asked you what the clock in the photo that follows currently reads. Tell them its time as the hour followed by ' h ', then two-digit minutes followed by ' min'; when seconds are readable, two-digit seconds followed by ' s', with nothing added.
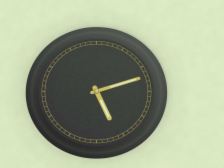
5 h 12 min
